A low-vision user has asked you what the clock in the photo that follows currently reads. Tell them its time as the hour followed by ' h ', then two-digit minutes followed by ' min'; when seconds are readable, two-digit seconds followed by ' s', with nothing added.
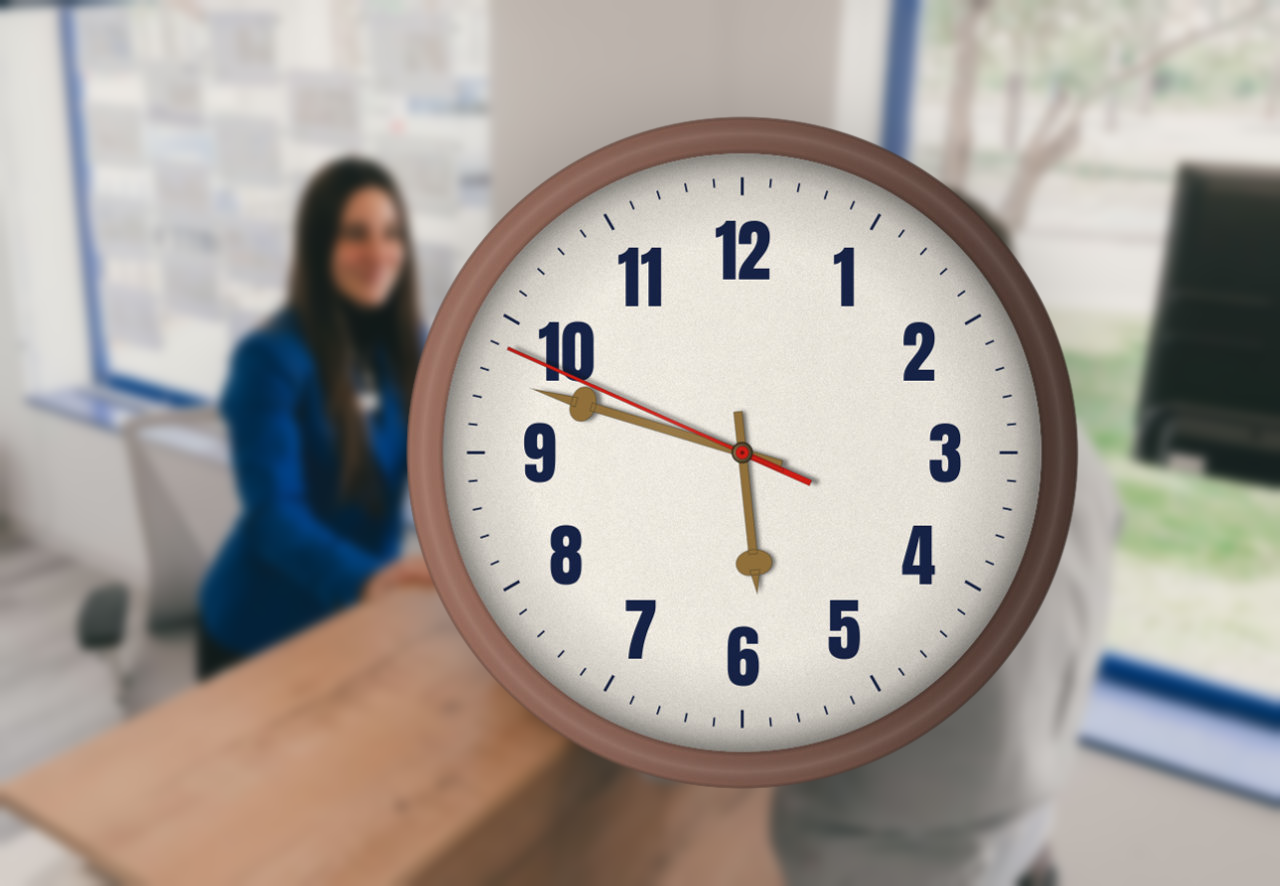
5 h 47 min 49 s
